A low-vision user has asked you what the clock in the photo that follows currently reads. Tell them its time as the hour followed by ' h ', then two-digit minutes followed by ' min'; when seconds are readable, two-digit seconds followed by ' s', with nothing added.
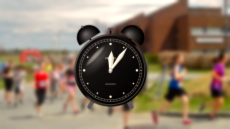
12 h 06 min
